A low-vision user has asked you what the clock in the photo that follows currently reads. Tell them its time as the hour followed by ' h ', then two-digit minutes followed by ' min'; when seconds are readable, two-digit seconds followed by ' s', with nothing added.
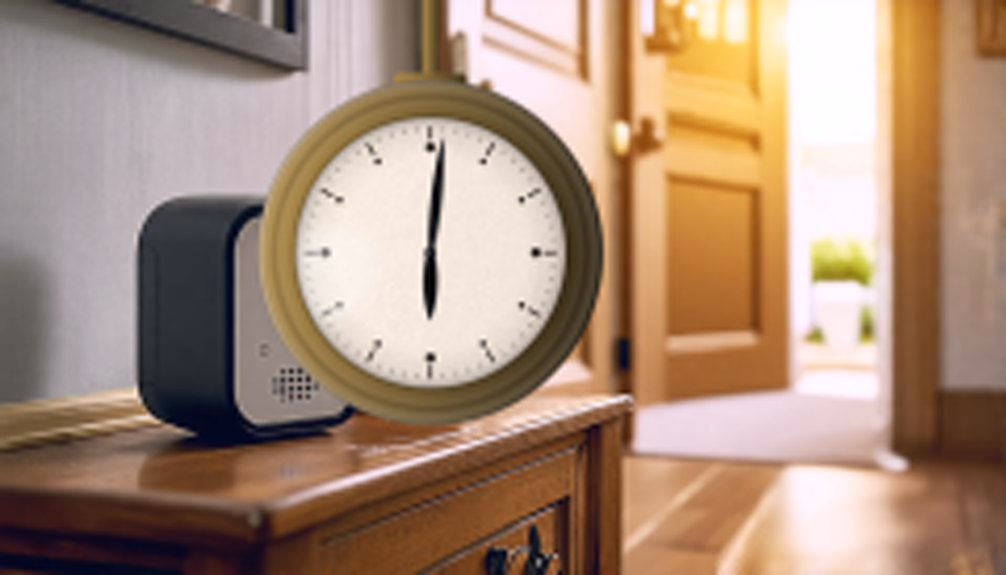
6 h 01 min
